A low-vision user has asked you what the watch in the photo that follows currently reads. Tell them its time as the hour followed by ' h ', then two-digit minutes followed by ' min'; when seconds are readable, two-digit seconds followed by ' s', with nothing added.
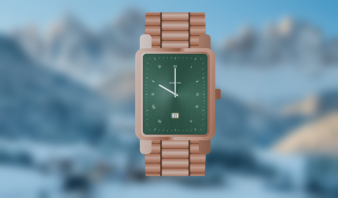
10 h 00 min
